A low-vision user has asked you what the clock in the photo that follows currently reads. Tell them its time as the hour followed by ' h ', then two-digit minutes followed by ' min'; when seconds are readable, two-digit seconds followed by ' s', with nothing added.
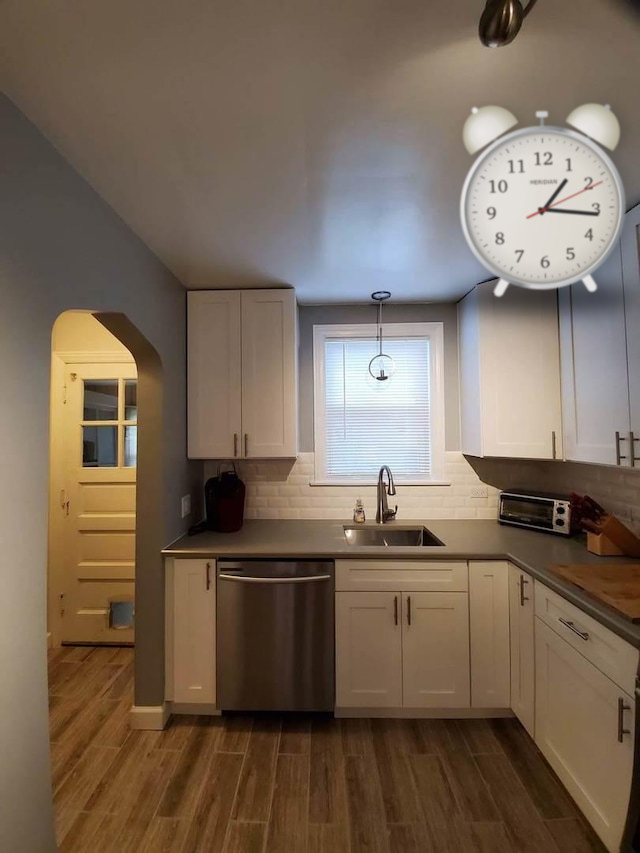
1 h 16 min 11 s
